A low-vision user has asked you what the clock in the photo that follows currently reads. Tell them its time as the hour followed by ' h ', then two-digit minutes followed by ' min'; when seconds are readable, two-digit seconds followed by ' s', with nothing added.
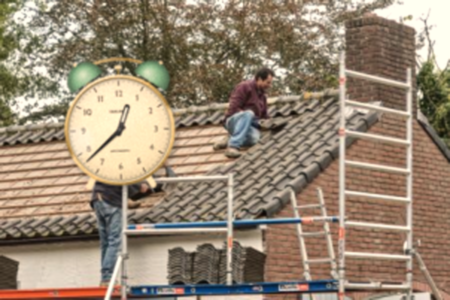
12 h 38 min
